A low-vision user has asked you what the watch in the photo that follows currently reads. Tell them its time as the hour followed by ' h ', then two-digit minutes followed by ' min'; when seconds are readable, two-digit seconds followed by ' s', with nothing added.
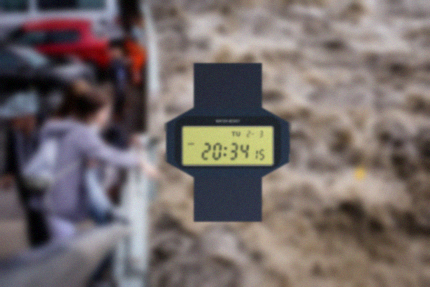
20 h 34 min 15 s
